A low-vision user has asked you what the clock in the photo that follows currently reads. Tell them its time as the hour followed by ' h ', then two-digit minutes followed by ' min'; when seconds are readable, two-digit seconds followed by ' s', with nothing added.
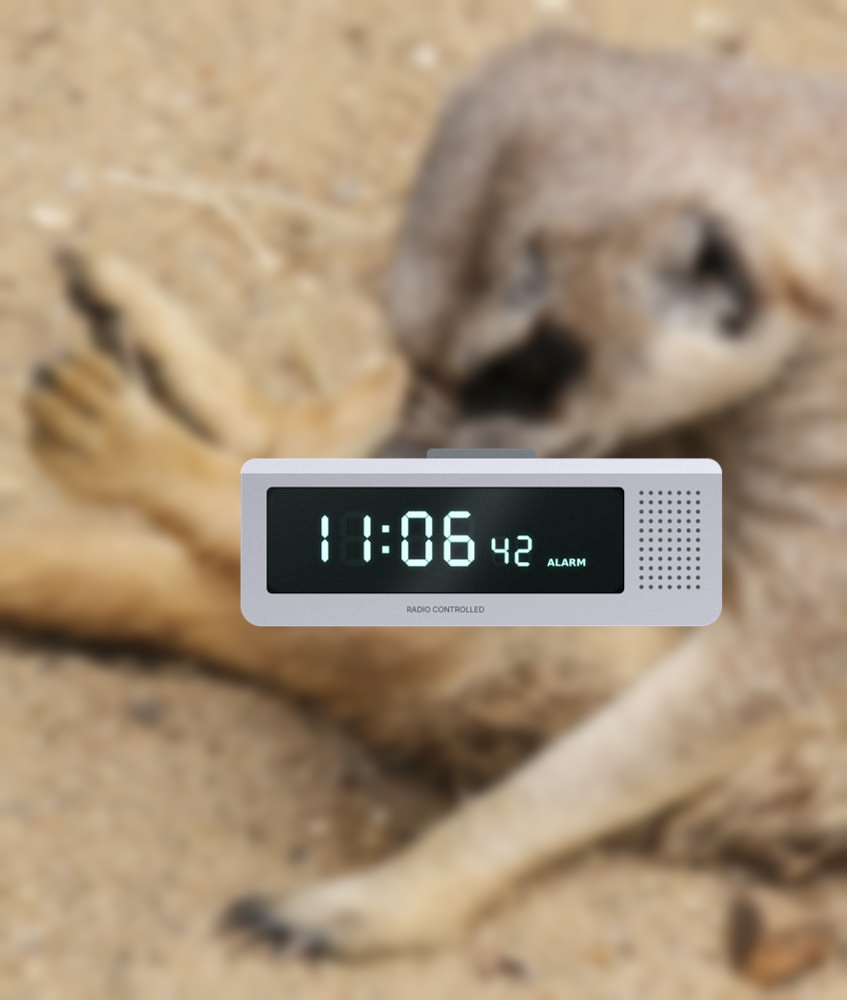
11 h 06 min 42 s
